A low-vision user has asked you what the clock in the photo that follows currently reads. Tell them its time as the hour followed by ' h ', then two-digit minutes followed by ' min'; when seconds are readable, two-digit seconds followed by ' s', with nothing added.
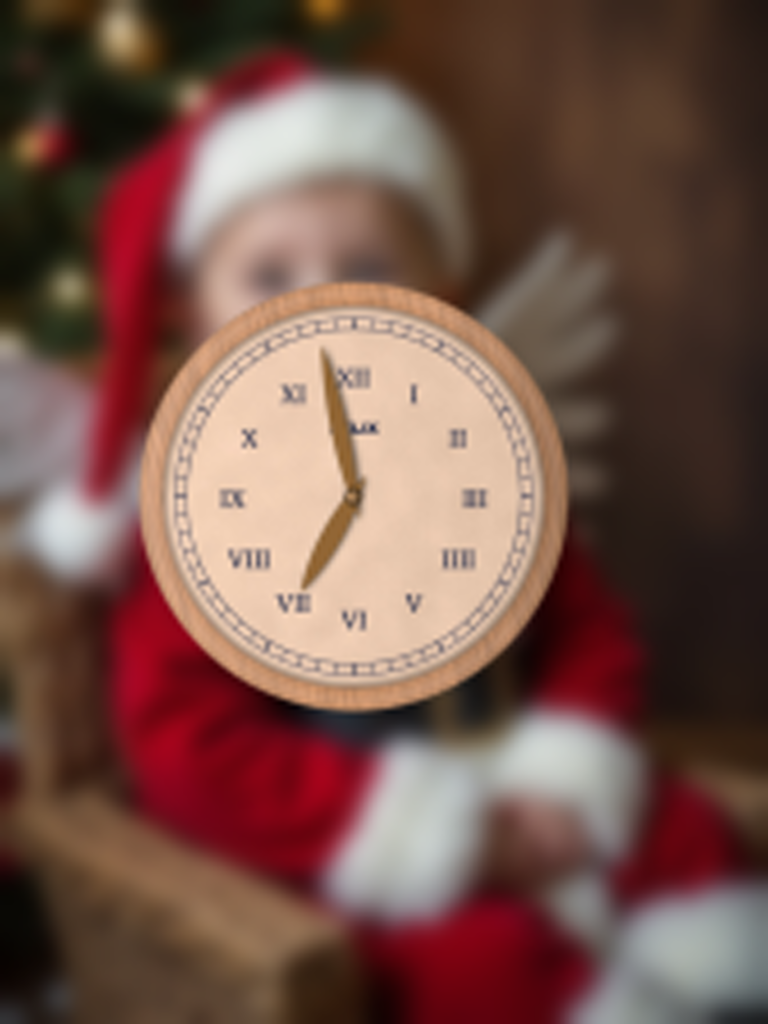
6 h 58 min
